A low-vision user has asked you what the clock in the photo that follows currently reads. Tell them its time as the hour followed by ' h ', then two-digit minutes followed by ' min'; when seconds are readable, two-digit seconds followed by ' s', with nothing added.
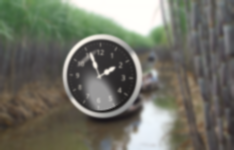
1 h 56 min
